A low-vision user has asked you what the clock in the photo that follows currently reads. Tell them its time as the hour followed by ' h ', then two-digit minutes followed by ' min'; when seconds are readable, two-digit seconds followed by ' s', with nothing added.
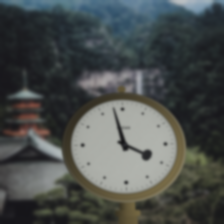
3 h 58 min
